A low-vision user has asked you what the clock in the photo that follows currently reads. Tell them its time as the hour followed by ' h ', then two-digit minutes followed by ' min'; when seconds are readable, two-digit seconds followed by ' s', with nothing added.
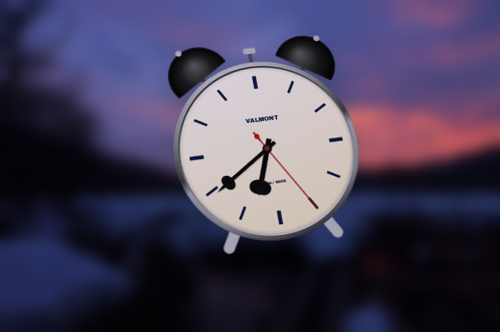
6 h 39 min 25 s
